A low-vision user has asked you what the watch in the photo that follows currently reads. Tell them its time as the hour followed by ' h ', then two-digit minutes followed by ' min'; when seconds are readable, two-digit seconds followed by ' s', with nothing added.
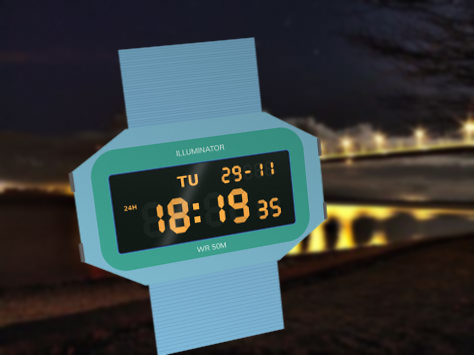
18 h 19 min 35 s
